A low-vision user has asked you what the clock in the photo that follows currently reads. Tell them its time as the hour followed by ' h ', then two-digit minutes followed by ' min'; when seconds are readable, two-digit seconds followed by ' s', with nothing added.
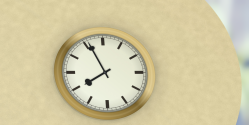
7 h 56 min
